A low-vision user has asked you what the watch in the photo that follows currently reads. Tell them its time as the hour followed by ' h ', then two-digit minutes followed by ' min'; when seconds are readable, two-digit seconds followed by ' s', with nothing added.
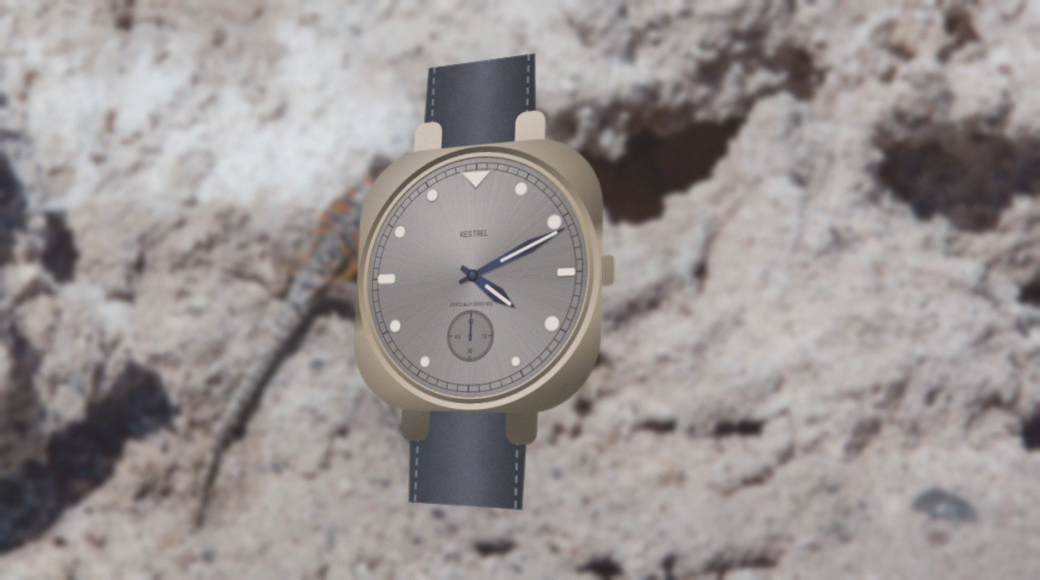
4 h 11 min
